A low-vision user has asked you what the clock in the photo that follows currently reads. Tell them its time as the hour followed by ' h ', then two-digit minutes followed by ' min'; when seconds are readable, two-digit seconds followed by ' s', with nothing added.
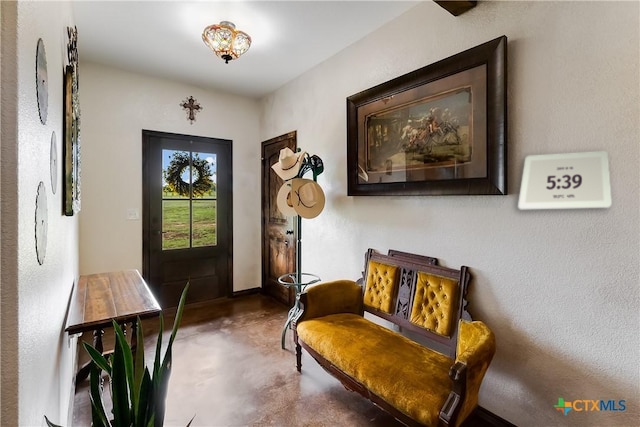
5 h 39 min
